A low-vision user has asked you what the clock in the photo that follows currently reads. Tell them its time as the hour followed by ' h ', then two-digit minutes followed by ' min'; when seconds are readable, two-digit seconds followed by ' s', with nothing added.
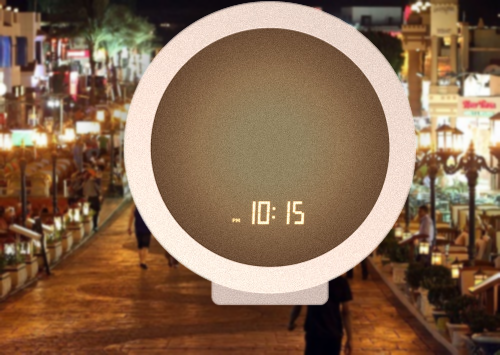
10 h 15 min
